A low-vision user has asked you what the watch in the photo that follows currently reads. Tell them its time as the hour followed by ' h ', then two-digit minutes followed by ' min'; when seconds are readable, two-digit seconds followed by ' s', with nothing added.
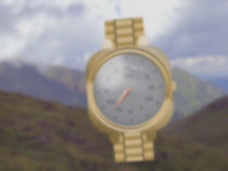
7 h 37 min
